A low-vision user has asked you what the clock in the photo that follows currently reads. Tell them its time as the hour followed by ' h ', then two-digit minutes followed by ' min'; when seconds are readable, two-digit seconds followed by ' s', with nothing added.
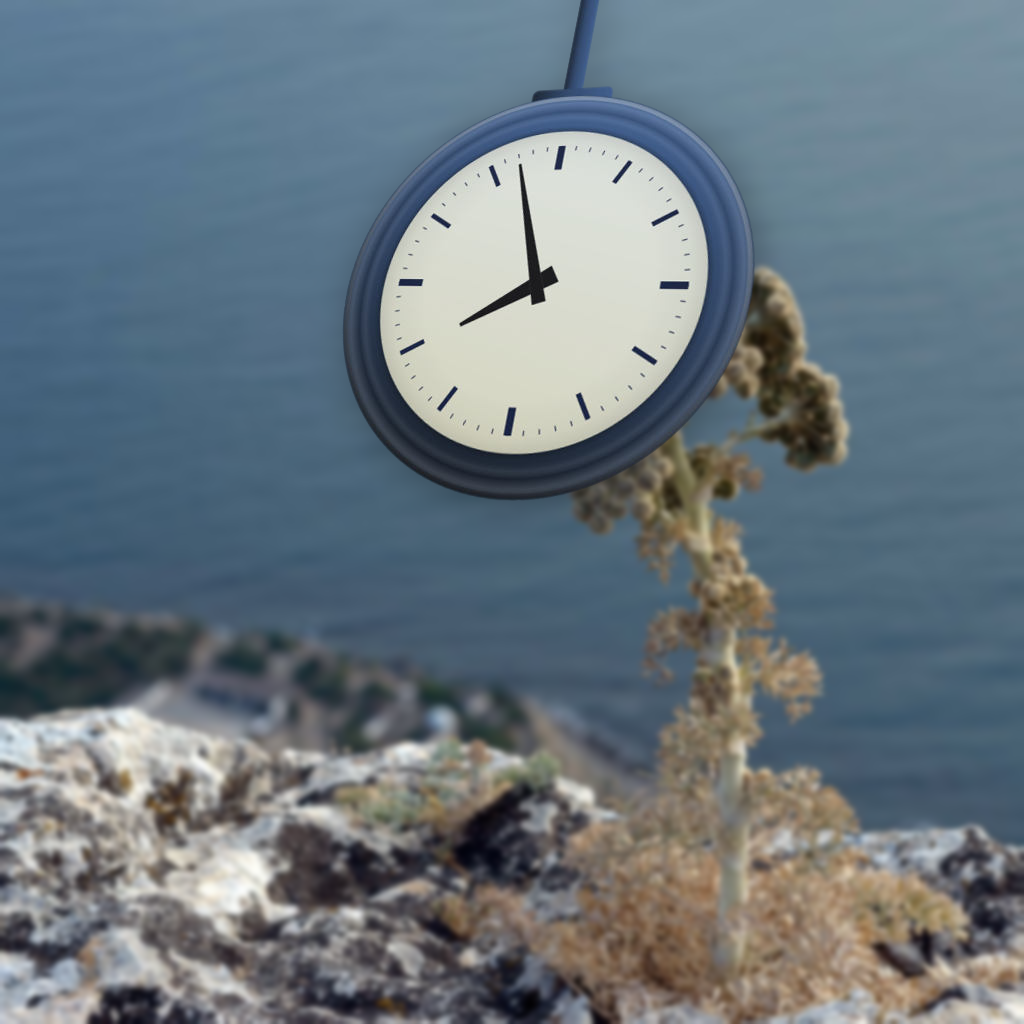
7 h 57 min
